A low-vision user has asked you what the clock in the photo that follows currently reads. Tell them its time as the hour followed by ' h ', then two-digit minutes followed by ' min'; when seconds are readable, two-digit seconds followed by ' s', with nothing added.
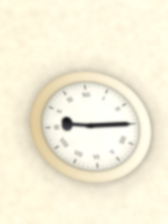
9 h 15 min
